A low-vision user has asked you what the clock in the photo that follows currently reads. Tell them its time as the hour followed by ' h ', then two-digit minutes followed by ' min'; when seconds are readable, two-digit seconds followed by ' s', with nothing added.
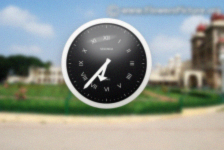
6 h 37 min
